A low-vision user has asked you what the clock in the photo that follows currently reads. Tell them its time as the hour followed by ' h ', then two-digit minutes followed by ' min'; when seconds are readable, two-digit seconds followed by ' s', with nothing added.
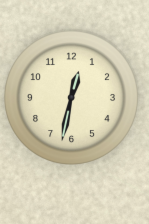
12 h 32 min
